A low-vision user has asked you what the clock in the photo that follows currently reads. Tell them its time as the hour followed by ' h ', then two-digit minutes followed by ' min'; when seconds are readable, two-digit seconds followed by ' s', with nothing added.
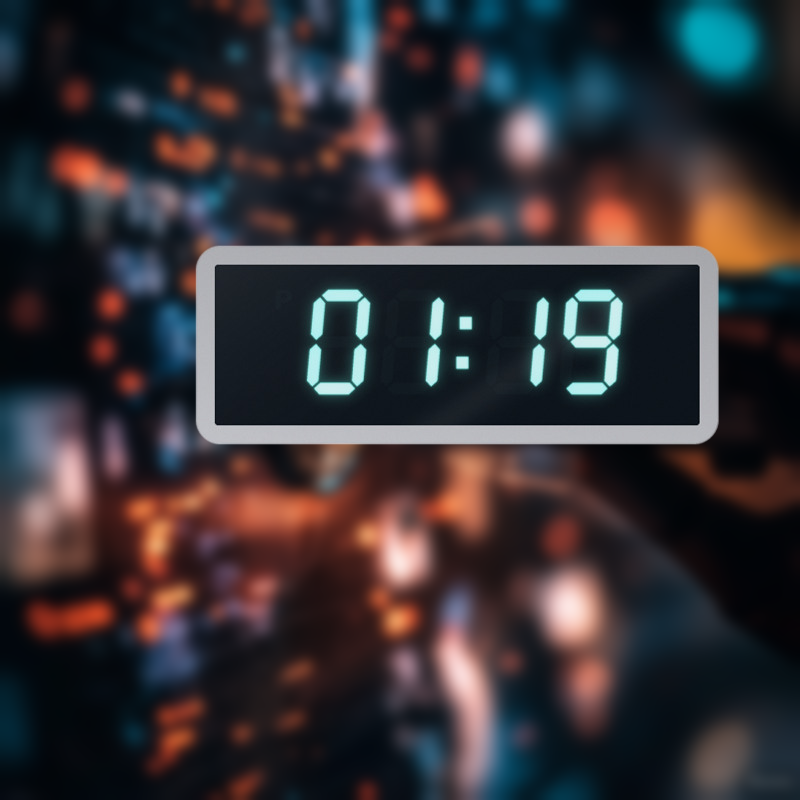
1 h 19 min
